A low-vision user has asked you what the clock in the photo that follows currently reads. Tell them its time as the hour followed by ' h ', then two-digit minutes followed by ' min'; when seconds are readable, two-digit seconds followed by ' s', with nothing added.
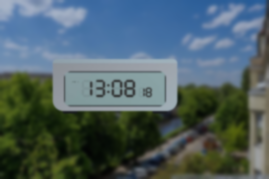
13 h 08 min
